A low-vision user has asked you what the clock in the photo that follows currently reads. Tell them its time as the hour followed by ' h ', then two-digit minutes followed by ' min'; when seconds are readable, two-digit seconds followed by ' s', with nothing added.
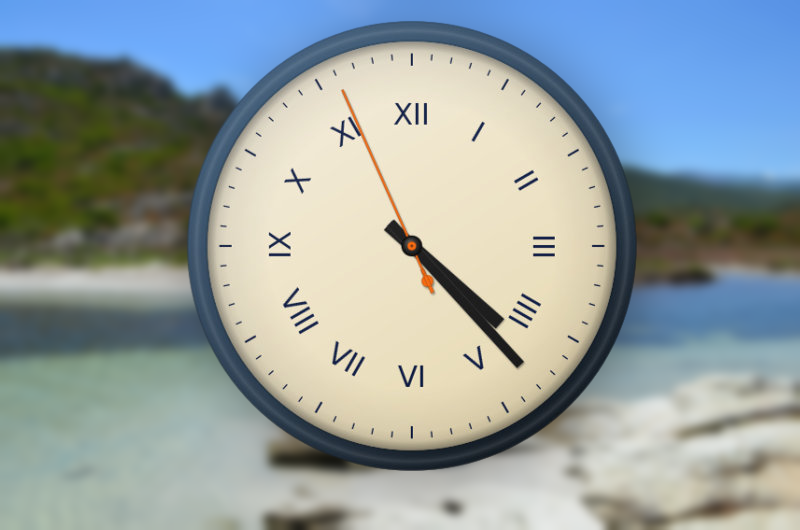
4 h 22 min 56 s
